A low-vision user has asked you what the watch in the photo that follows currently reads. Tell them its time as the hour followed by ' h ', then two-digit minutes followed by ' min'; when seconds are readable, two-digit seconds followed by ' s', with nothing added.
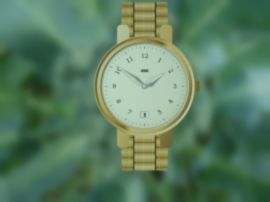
1 h 51 min
